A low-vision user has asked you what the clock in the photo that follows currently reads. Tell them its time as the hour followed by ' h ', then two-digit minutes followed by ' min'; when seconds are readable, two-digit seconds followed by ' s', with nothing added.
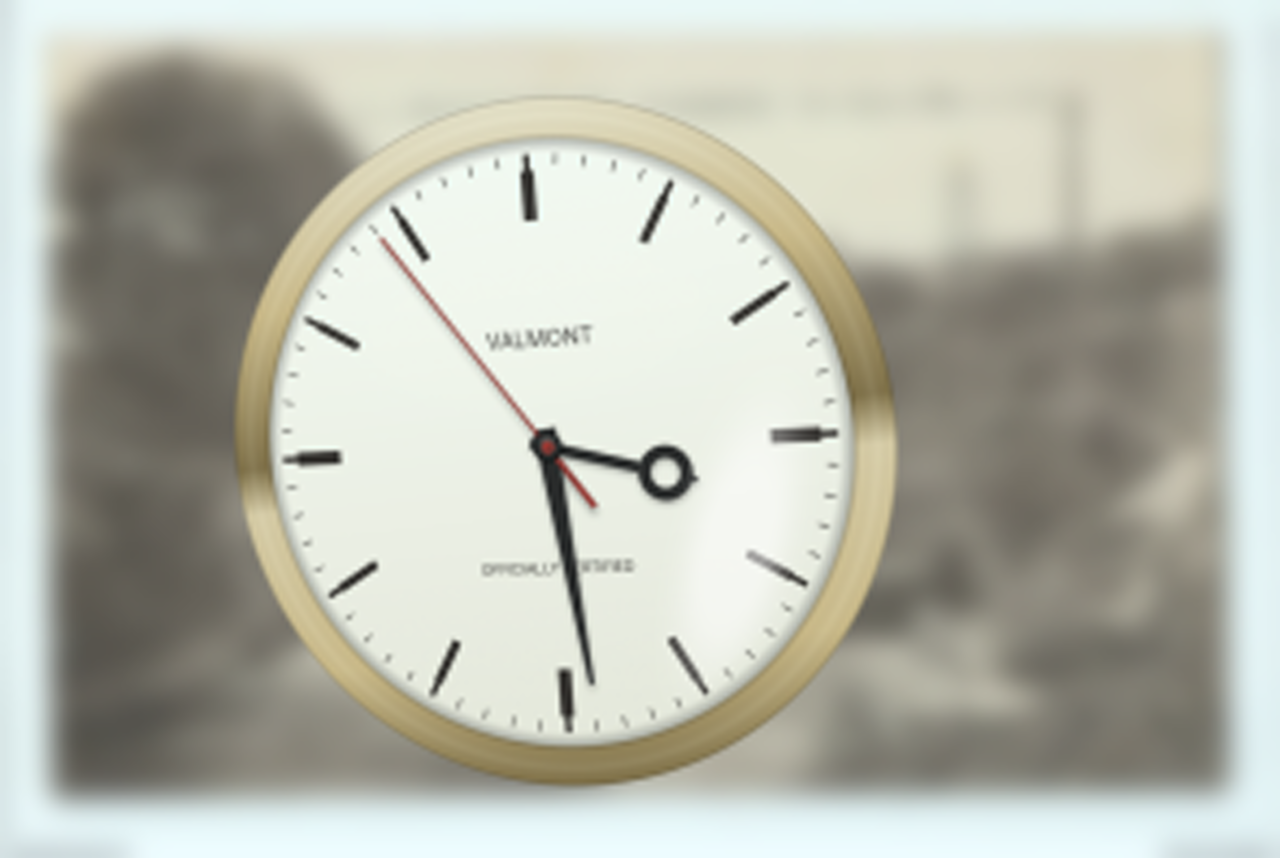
3 h 28 min 54 s
